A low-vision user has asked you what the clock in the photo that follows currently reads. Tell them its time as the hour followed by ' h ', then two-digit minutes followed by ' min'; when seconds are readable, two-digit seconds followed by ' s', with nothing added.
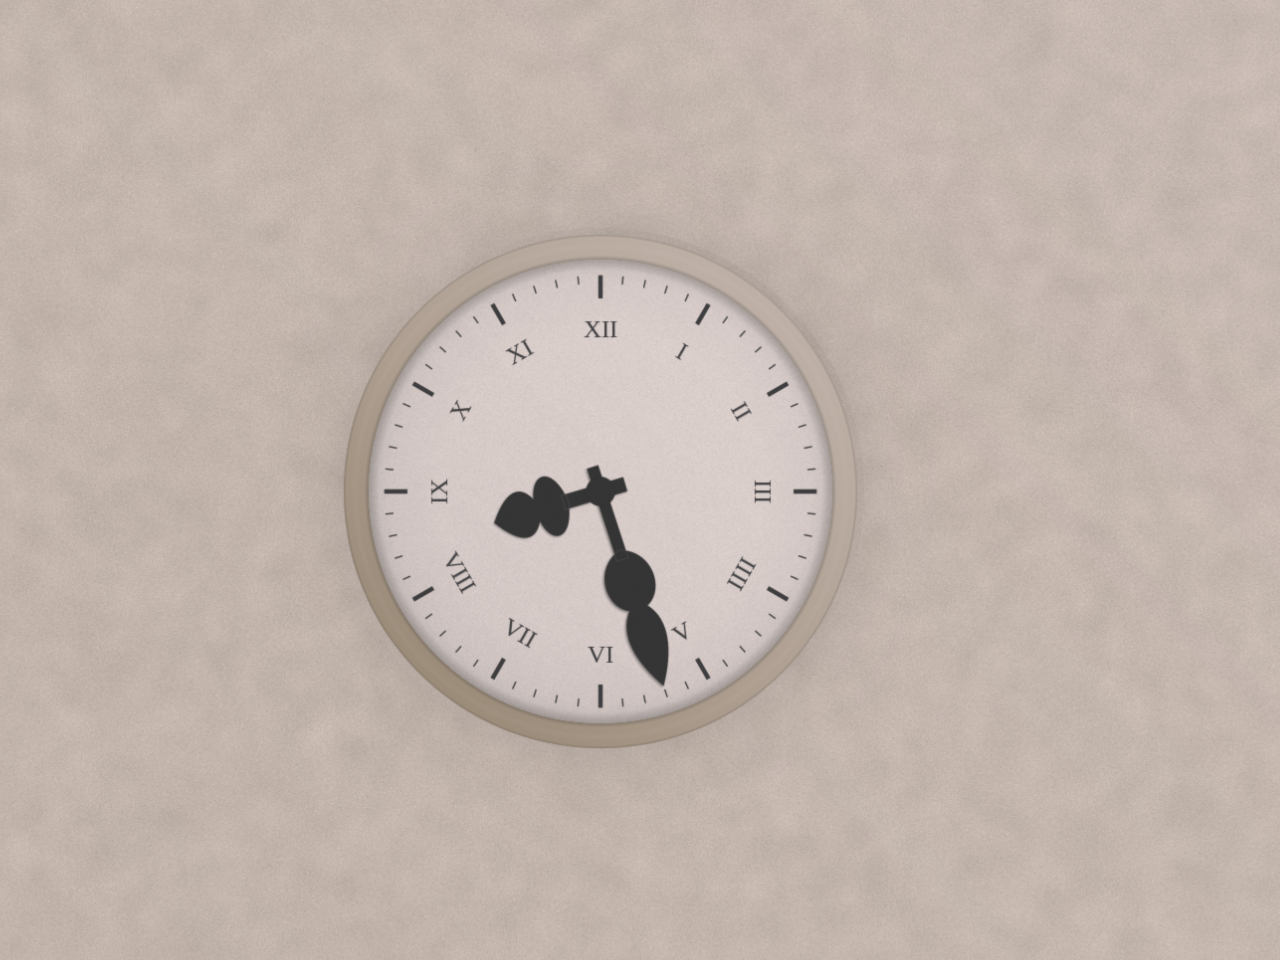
8 h 27 min
